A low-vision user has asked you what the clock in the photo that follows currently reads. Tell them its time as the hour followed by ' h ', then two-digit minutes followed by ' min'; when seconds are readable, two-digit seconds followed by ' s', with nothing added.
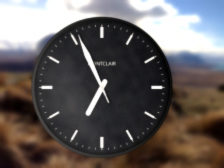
6 h 55 min 56 s
